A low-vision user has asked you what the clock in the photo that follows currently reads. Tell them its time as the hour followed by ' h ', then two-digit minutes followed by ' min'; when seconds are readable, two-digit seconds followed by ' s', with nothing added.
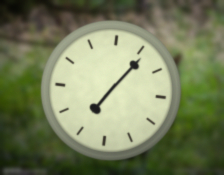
7 h 06 min
